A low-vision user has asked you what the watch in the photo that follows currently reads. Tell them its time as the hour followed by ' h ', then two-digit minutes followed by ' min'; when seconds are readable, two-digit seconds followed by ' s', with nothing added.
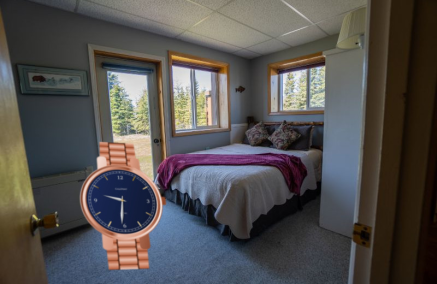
9 h 31 min
